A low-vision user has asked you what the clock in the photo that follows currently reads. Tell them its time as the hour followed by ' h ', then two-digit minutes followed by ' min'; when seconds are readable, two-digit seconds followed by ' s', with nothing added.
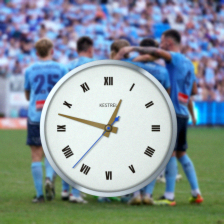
12 h 47 min 37 s
